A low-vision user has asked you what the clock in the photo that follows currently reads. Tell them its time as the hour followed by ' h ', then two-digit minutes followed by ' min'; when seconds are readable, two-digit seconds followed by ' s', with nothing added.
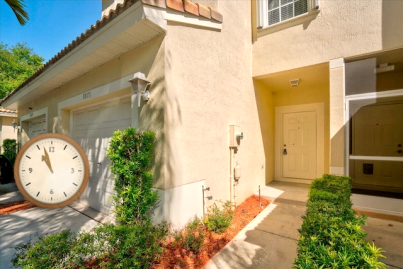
10 h 57 min
